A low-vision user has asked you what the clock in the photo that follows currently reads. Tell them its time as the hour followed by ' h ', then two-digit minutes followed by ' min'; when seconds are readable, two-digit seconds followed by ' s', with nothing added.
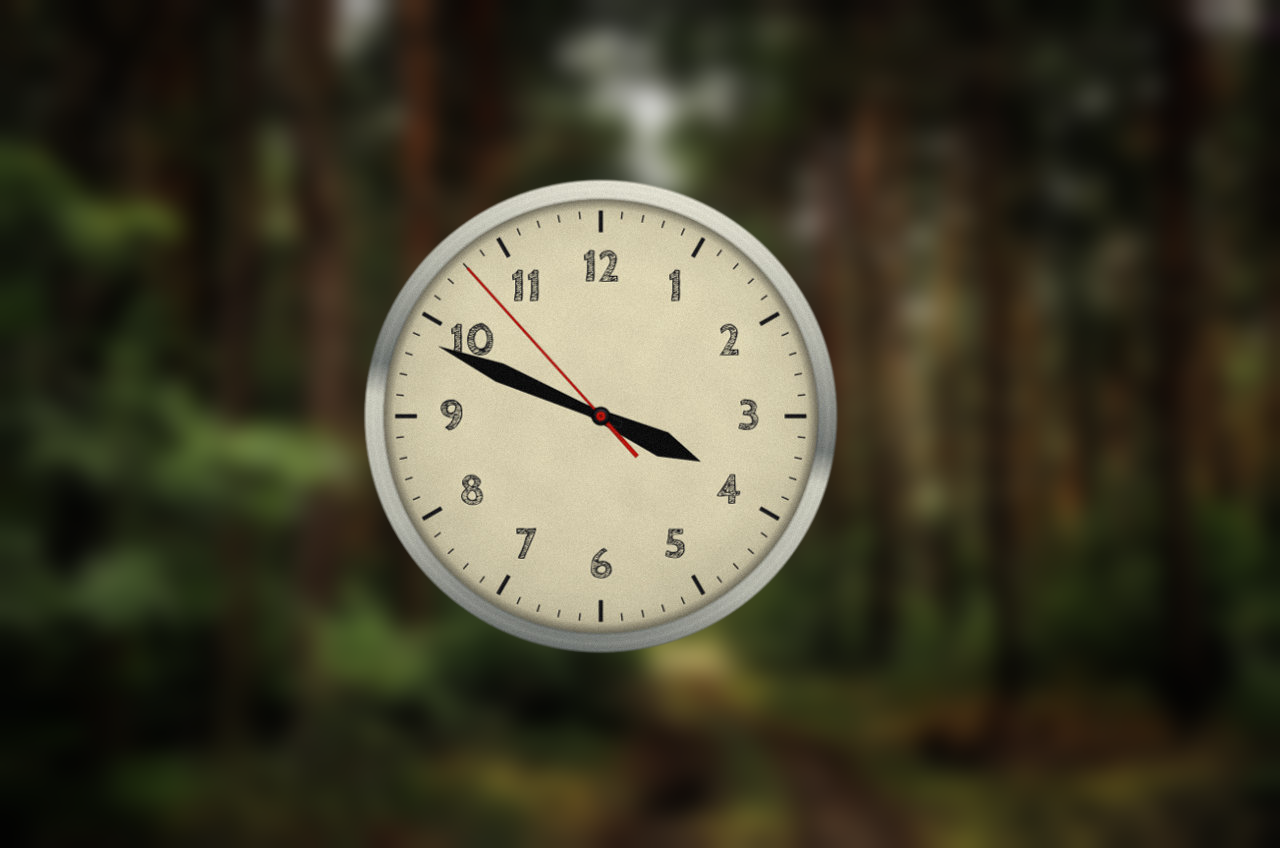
3 h 48 min 53 s
